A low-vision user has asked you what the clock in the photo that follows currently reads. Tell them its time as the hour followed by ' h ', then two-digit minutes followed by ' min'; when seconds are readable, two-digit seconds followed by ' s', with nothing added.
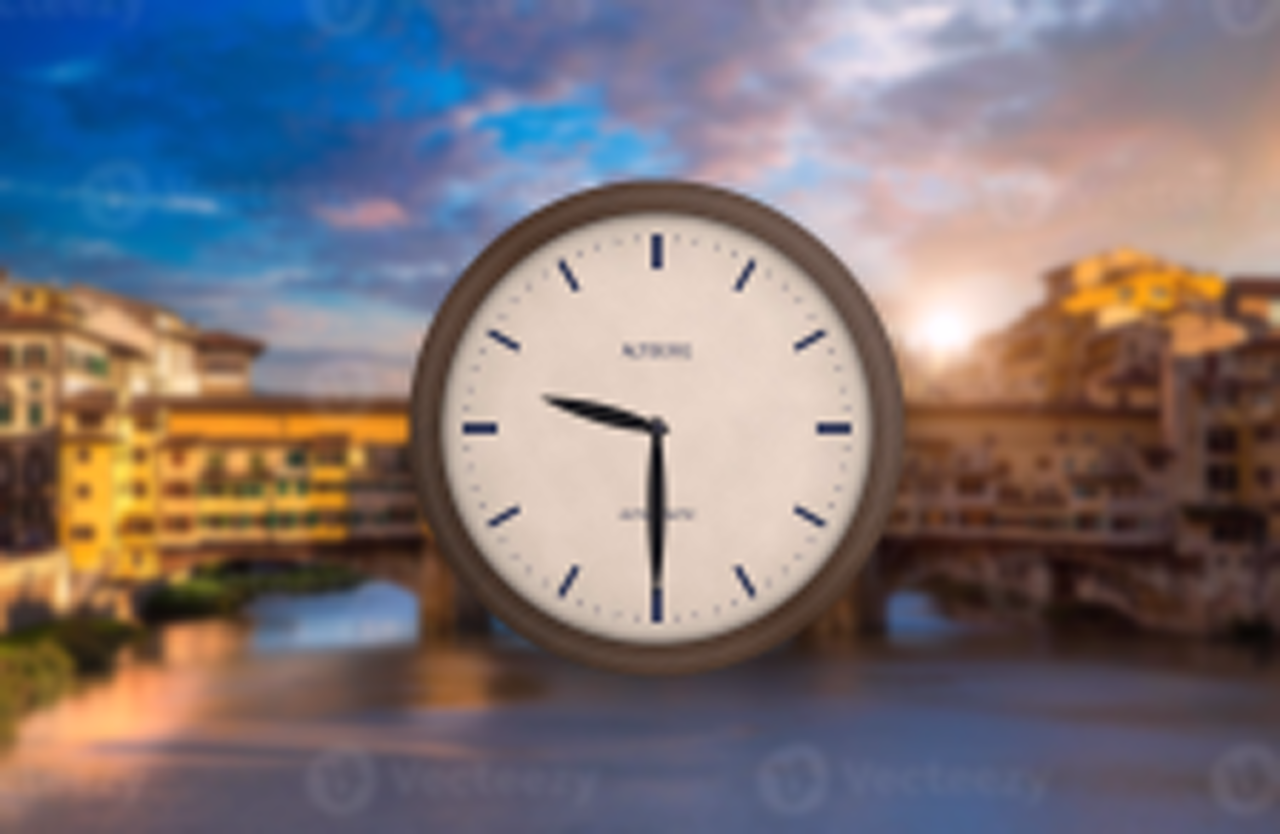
9 h 30 min
